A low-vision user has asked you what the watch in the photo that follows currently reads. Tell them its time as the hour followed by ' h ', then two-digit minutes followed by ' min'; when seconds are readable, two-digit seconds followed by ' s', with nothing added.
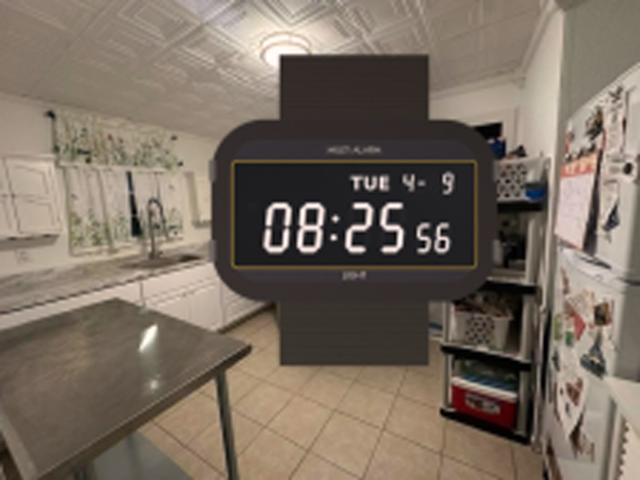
8 h 25 min 56 s
